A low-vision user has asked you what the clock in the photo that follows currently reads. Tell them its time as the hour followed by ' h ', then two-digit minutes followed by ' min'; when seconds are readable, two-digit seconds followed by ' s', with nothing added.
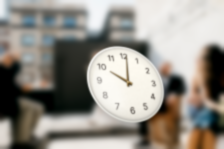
10 h 01 min
